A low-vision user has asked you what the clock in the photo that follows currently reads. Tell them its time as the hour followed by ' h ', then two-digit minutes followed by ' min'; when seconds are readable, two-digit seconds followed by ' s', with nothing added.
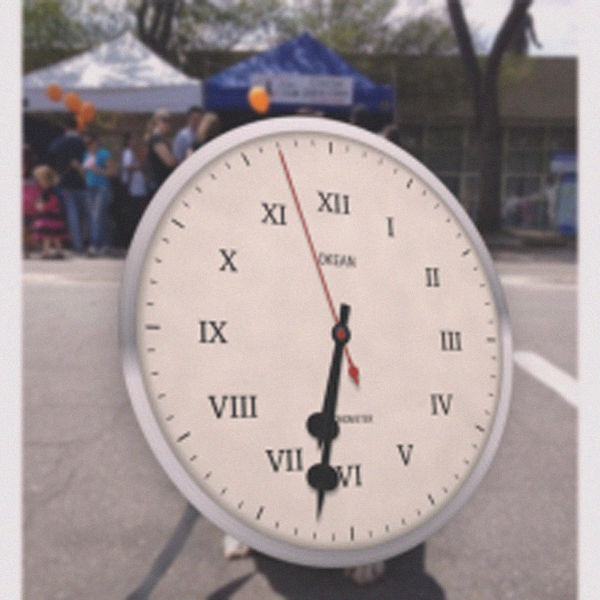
6 h 31 min 57 s
